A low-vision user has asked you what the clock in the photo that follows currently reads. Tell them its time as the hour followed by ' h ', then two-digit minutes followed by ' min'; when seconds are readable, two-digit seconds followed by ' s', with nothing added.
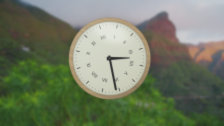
3 h 31 min
